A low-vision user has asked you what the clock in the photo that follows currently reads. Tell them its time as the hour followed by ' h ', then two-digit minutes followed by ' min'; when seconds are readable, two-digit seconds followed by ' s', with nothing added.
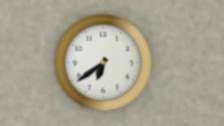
6 h 39 min
